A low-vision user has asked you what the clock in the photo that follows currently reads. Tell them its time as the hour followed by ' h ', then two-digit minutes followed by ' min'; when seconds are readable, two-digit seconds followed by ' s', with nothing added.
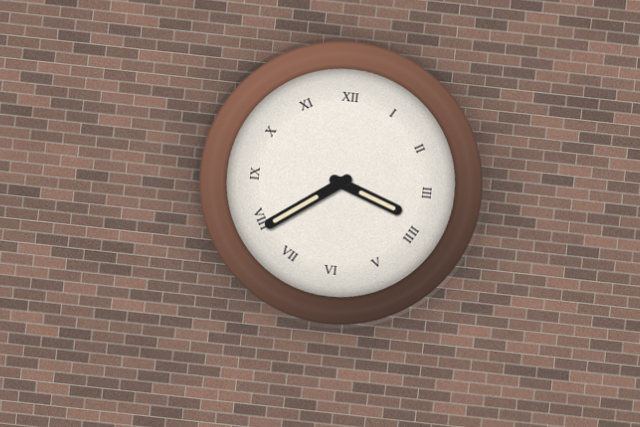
3 h 39 min
